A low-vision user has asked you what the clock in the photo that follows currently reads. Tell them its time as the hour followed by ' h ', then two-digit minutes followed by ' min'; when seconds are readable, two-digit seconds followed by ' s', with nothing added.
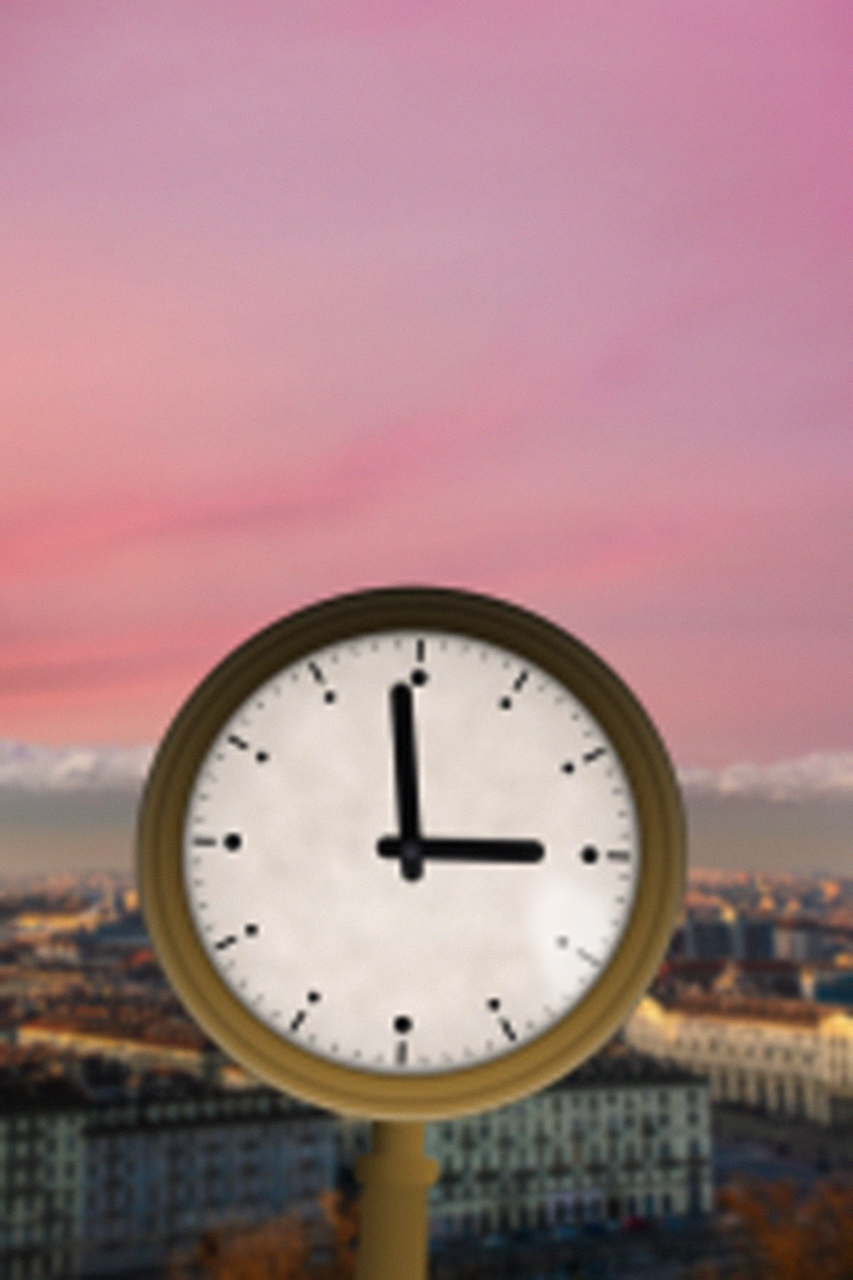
2 h 59 min
